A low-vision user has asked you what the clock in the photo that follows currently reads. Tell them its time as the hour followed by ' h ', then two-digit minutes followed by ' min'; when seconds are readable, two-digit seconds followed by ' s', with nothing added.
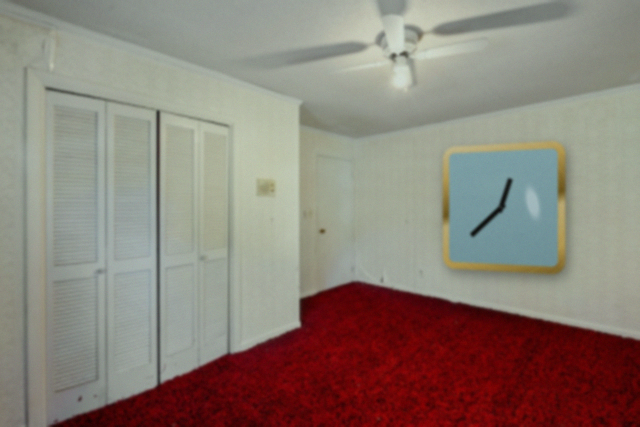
12 h 38 min
